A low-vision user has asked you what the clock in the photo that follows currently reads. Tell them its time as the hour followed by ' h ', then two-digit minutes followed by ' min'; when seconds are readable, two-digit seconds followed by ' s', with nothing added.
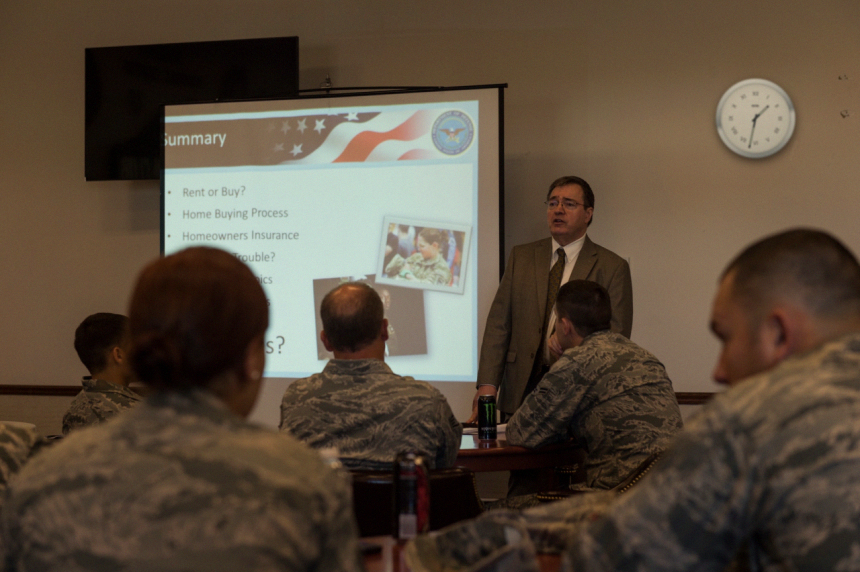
1 h 32 min
